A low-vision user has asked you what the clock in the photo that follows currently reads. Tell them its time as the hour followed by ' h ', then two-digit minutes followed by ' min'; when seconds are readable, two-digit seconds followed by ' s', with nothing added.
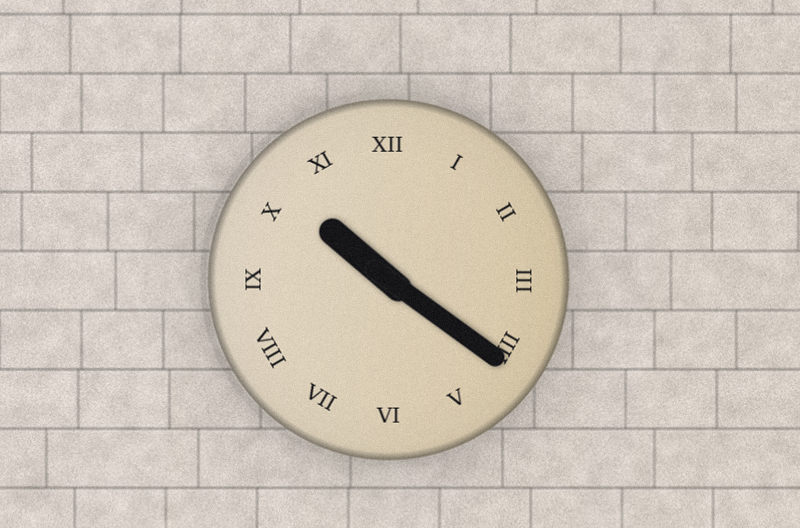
10 h 21 min
